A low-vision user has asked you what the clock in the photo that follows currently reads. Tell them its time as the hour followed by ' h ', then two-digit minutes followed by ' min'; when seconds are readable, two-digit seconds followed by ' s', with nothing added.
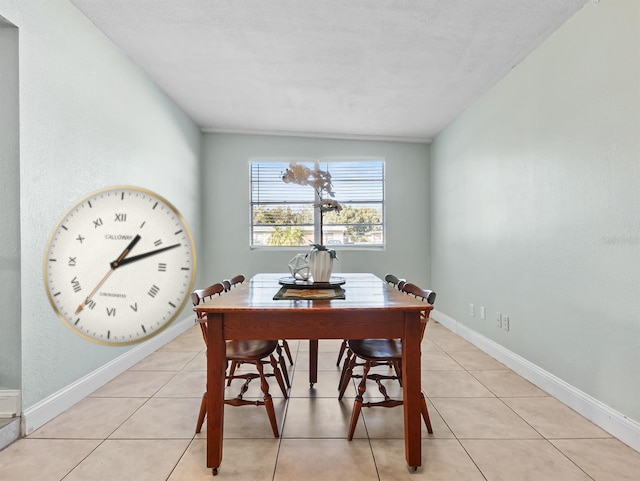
1 h 11 min 36 s
